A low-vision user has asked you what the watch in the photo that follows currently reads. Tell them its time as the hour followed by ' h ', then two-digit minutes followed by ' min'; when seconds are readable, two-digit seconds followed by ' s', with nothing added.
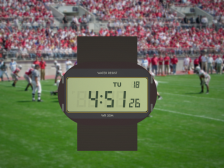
4 h 51 min 26 s
